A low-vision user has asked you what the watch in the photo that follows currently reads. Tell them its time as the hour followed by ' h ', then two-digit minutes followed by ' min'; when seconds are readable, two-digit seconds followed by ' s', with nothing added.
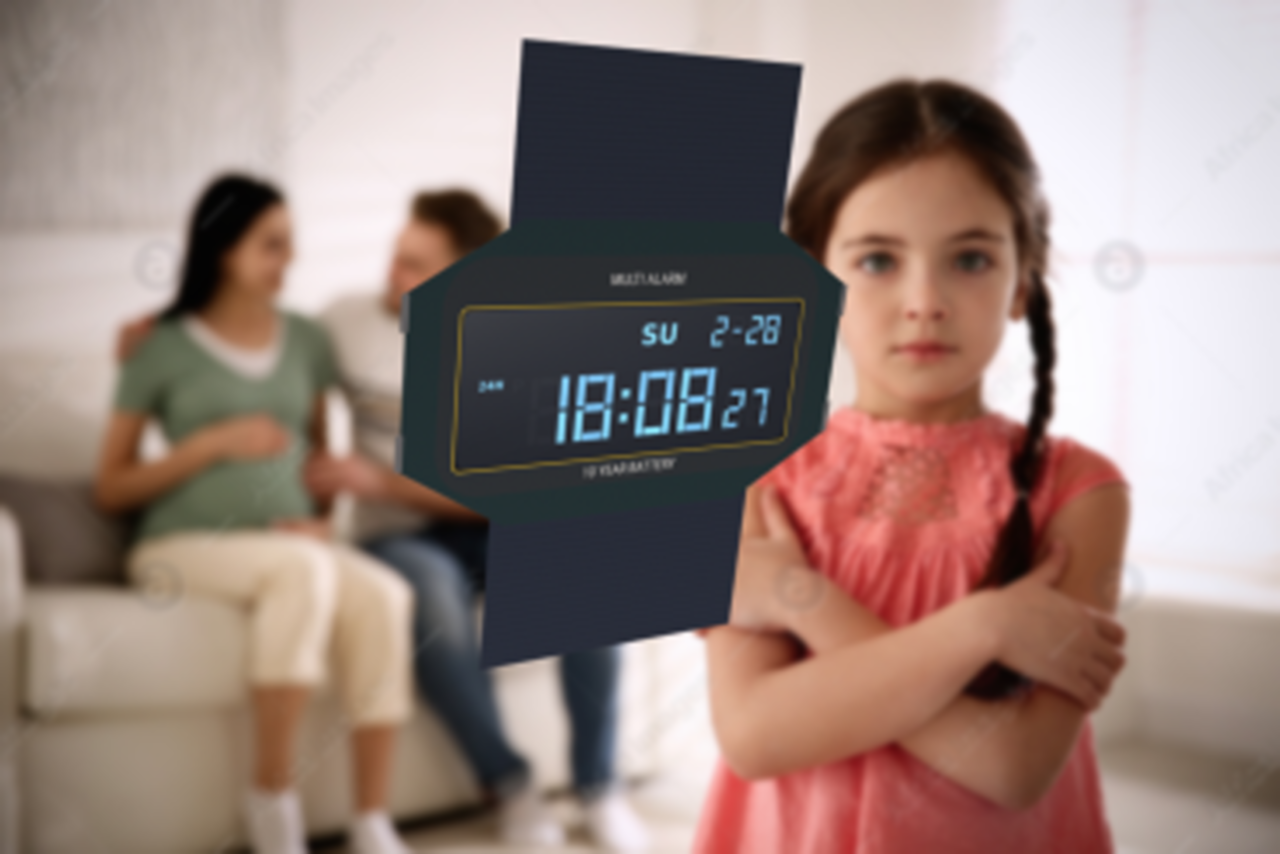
18 h 08 min 27 s
